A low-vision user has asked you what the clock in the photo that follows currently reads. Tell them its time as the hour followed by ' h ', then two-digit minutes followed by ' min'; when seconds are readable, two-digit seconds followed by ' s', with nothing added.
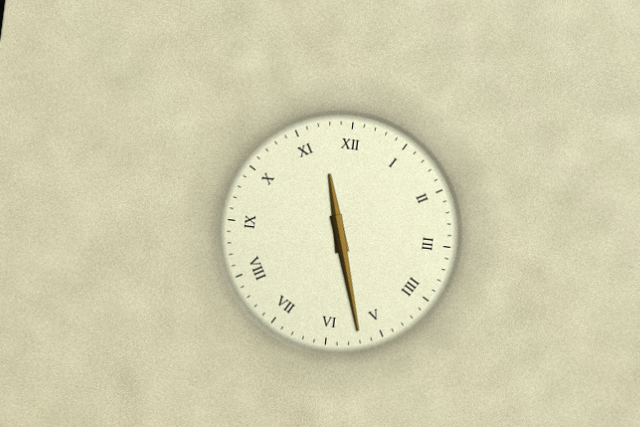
11 h 27 min
